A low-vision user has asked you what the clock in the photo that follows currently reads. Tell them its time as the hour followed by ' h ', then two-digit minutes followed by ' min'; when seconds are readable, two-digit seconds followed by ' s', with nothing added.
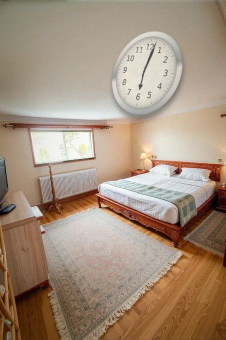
6 h 02 min
